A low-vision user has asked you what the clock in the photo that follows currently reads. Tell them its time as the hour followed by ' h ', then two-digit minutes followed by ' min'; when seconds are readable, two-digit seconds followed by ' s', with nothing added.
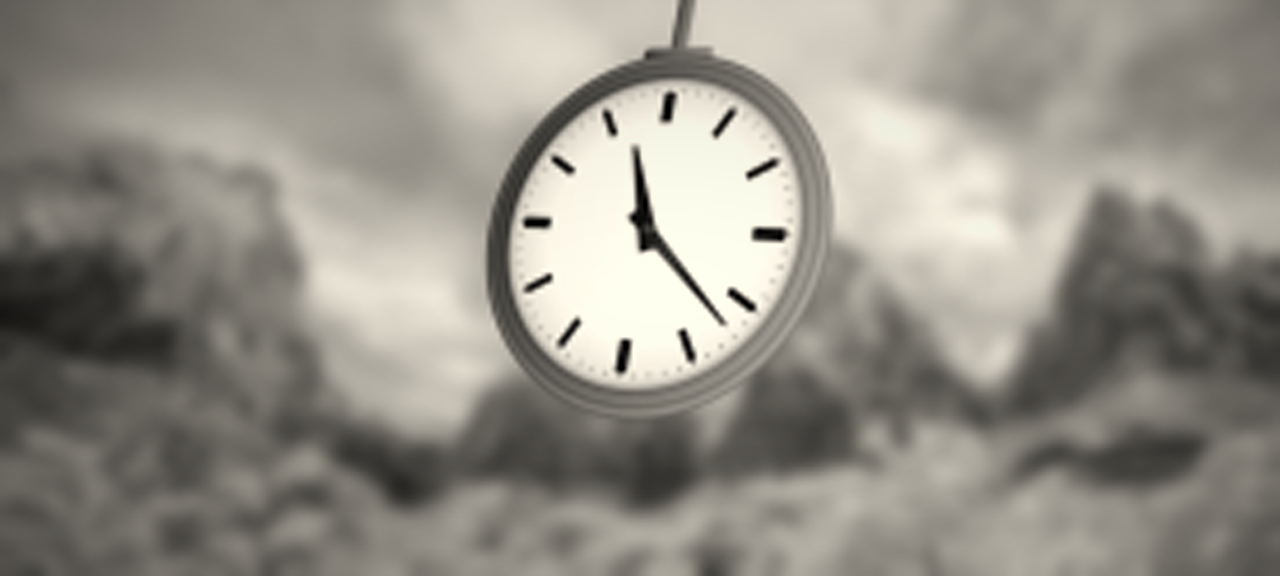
11 h 22 min
